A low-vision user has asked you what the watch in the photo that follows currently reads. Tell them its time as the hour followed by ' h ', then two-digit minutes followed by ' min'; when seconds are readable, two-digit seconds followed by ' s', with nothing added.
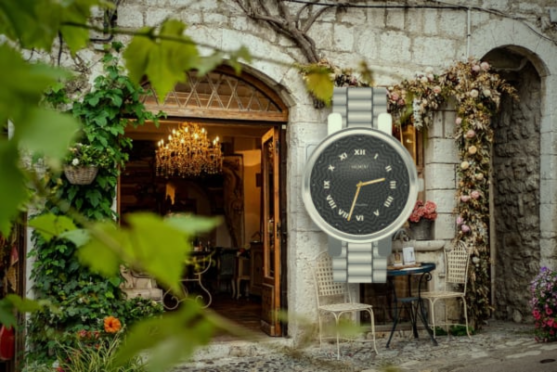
2 h 33 min
